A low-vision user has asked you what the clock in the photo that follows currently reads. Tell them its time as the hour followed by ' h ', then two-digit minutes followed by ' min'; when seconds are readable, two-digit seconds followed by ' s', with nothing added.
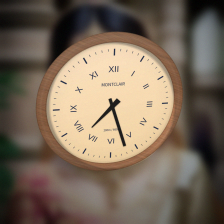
7 h 27 min
